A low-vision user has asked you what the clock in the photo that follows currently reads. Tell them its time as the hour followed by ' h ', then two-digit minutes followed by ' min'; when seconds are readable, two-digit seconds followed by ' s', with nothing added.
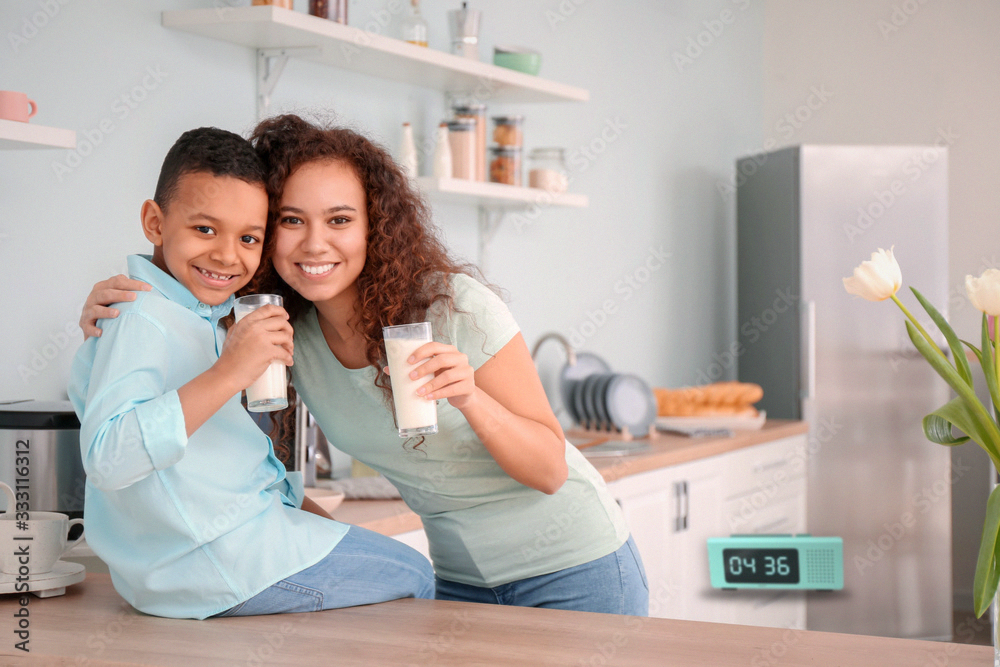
4 h 36 min
